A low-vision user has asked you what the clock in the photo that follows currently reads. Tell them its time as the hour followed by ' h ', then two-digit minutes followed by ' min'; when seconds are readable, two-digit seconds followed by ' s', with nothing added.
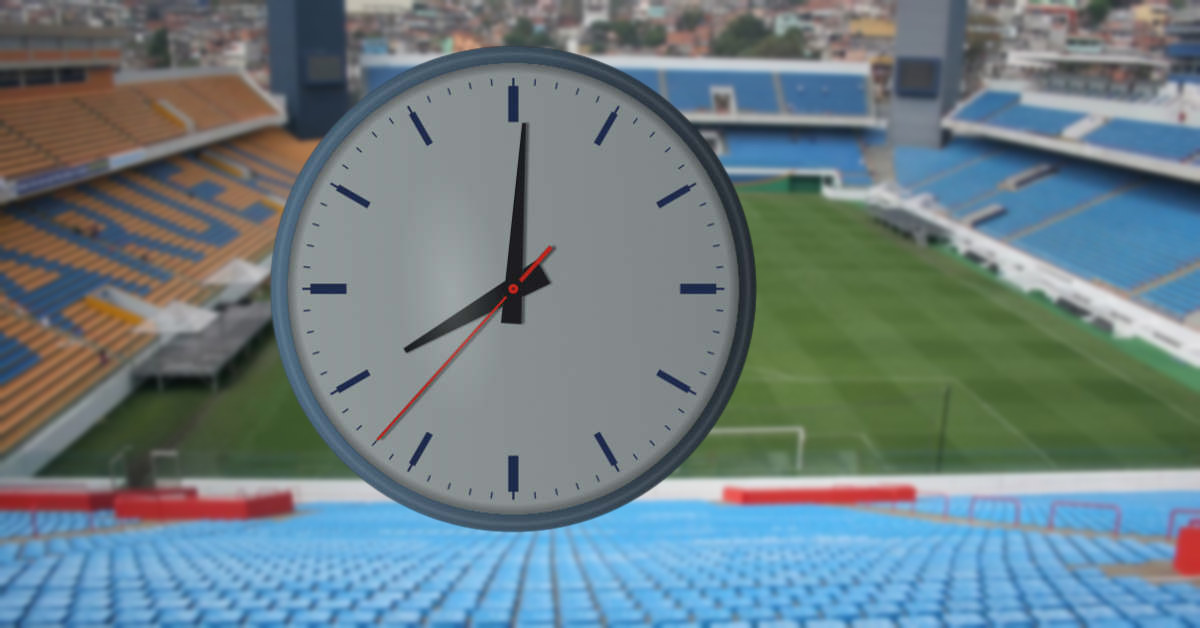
8 h 00 min 37 s
